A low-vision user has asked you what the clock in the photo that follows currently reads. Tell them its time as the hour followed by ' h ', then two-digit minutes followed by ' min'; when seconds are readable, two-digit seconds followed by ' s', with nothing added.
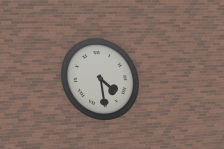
4 h 30 min
